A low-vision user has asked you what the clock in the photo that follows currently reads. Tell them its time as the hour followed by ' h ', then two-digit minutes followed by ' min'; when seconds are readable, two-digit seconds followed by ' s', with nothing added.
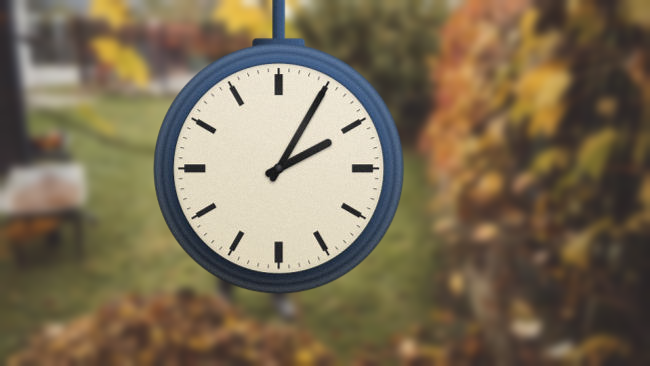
2 h 05 min
